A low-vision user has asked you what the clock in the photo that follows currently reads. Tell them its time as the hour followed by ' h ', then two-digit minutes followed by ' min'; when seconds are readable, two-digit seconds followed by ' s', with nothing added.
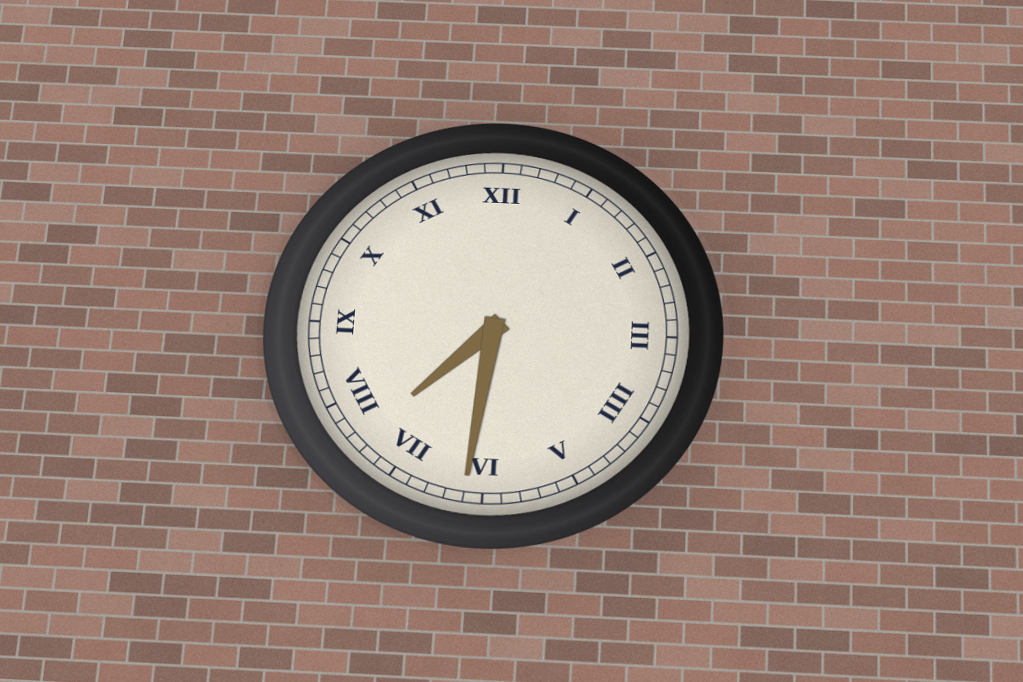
7 h 31 min
